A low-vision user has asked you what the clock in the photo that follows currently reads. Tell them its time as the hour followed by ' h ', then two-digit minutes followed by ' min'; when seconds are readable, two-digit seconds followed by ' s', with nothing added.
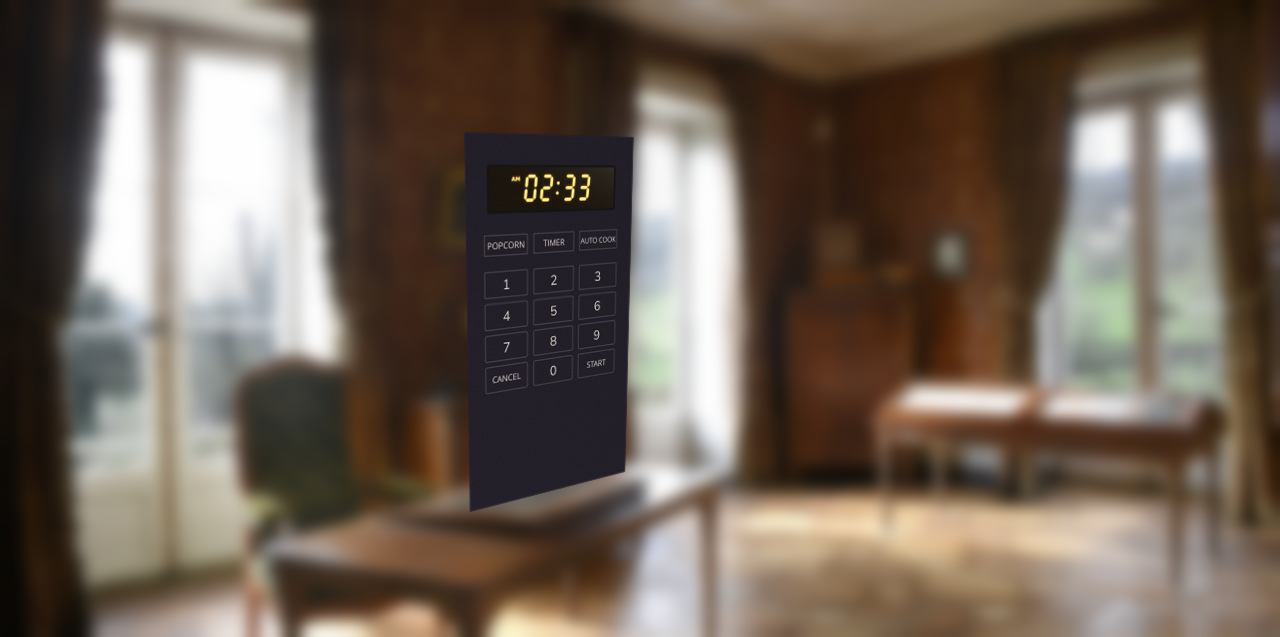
2 h 33 min
